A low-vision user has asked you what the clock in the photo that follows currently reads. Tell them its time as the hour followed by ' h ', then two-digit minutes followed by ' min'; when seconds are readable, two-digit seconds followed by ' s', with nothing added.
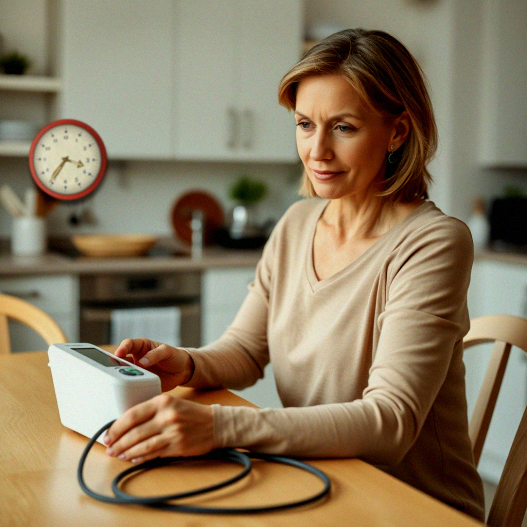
3 h 36 min
